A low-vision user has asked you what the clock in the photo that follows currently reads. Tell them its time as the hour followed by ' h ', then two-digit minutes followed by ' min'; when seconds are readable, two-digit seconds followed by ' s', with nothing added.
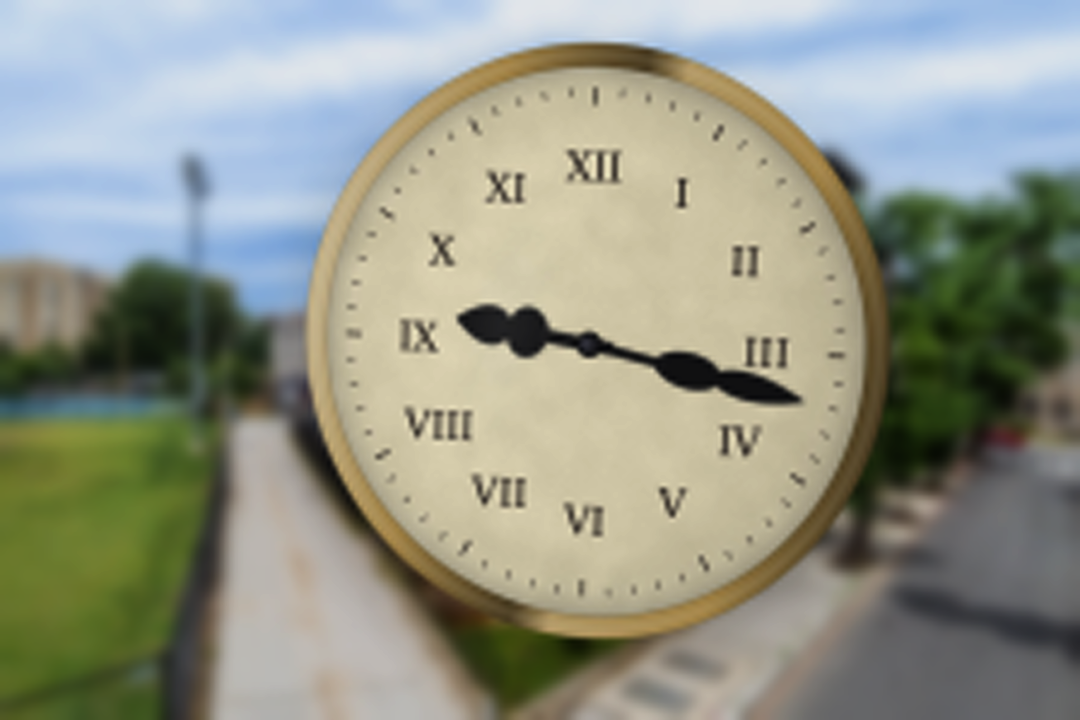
9 h 17 min
